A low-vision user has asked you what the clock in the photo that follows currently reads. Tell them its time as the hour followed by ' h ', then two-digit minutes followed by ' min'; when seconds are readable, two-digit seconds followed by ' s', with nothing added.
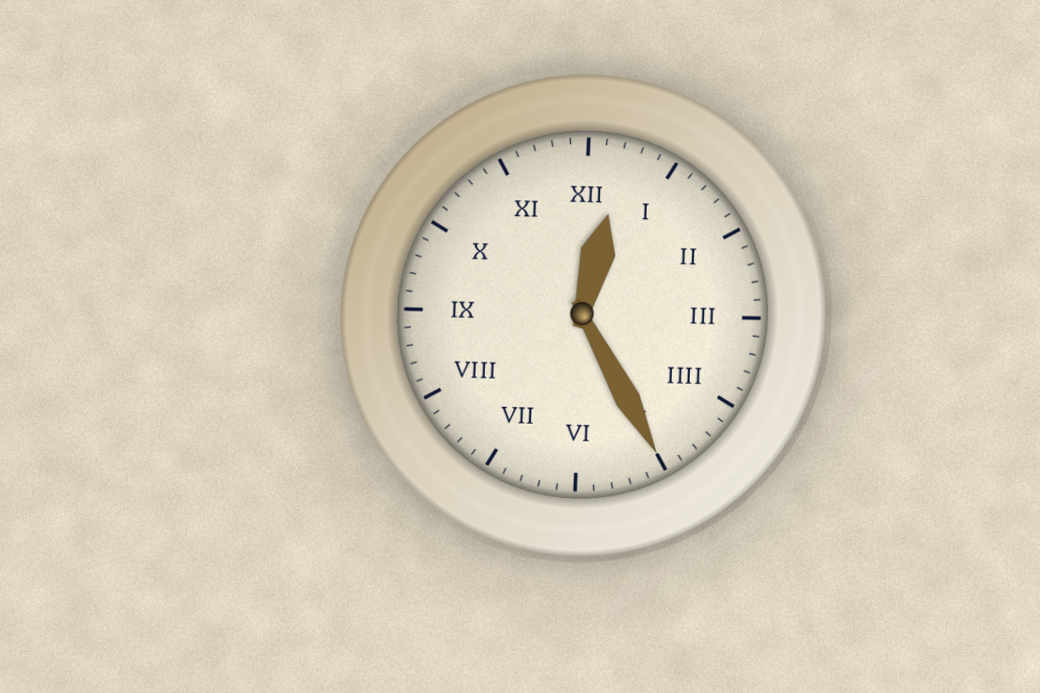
12 h 25 min
